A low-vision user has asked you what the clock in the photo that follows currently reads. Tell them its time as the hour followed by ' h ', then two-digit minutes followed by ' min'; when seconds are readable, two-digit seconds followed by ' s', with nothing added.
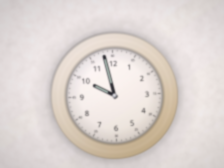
9 h 58 min
